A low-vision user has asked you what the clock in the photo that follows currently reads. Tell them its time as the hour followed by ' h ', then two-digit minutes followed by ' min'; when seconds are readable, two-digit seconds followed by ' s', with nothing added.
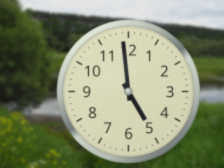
4 h 59 min
